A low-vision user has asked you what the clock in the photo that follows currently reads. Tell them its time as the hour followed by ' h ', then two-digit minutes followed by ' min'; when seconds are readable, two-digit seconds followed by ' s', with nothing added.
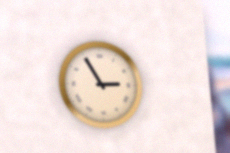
2 h 55 min
